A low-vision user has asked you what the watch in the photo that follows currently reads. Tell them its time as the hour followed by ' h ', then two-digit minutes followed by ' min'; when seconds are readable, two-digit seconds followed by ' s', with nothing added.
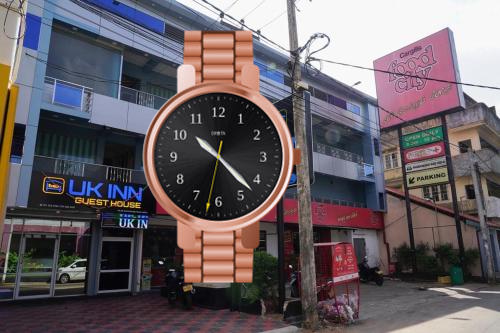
10 h 22 min 32 s
